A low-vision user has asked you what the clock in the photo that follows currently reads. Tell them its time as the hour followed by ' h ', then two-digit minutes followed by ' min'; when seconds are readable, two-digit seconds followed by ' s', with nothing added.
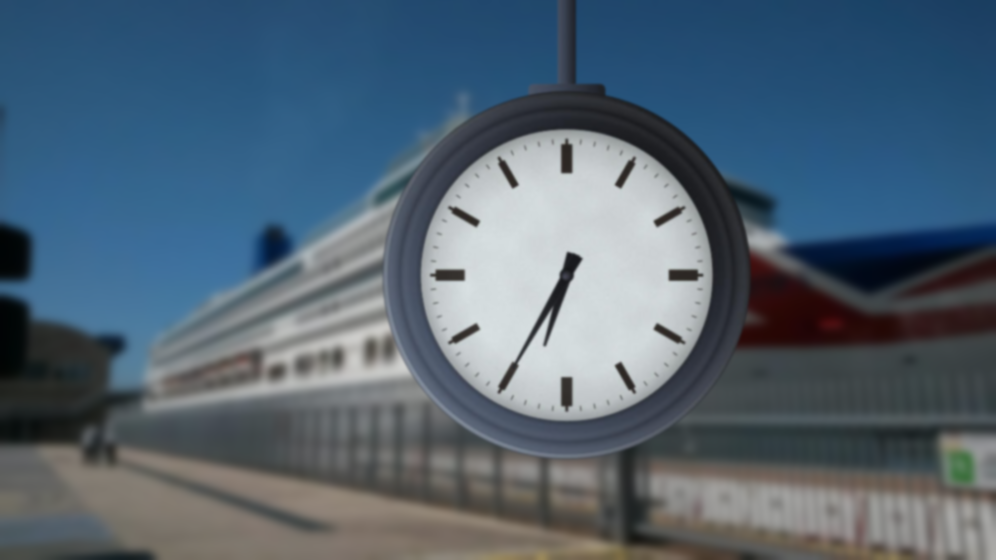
6 h 35 min
